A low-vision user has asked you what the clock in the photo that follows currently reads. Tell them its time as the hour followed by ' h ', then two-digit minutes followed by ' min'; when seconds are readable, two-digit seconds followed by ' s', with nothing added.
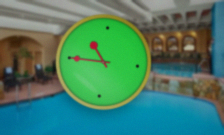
10 h 45 min
